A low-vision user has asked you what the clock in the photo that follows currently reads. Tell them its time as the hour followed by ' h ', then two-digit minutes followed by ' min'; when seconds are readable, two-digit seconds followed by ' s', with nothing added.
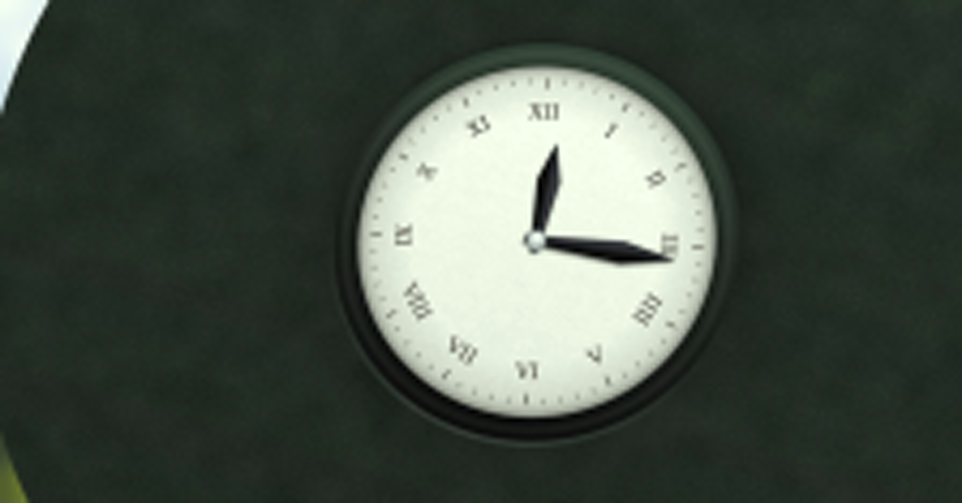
12 h 16 min
